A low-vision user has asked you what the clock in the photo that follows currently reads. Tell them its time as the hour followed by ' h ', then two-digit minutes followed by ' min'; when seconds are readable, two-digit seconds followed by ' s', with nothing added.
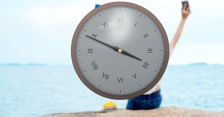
3 h 49 min
